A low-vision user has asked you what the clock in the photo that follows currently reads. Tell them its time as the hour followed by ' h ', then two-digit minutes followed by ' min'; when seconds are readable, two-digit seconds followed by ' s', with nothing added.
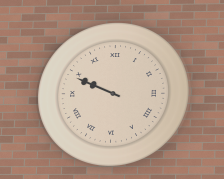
9 h 49 min
